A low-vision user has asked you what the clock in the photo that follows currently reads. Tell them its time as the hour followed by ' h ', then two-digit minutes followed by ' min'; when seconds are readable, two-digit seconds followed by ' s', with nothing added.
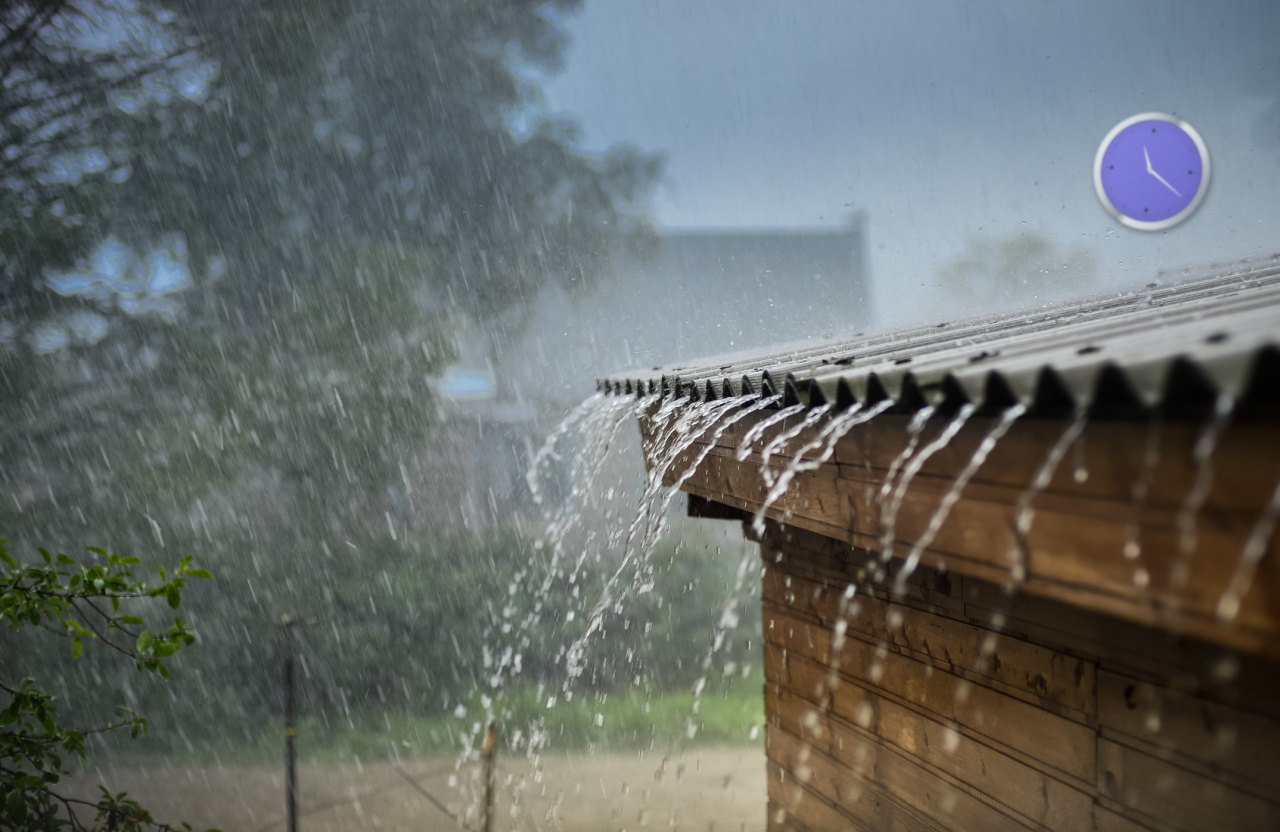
11 h 21 min
